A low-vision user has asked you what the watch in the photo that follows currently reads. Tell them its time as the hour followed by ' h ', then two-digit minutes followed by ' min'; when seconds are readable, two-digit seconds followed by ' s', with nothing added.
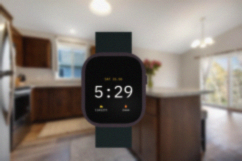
5 h 29 min
